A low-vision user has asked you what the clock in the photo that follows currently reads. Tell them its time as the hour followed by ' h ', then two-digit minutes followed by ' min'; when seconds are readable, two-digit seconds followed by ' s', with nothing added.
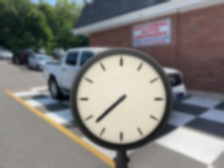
7 h 38 min
